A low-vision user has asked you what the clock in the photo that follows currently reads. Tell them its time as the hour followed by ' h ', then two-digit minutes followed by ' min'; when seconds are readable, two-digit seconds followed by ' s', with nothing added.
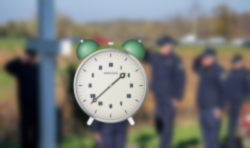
1 h 38 min
